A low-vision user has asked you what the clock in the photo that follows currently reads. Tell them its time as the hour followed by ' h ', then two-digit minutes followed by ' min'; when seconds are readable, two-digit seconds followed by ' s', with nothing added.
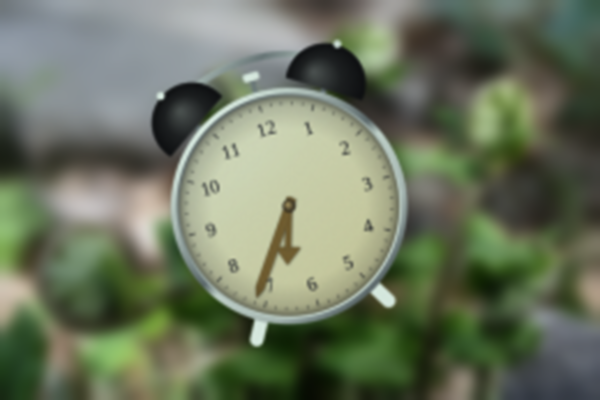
6 h 36 min
